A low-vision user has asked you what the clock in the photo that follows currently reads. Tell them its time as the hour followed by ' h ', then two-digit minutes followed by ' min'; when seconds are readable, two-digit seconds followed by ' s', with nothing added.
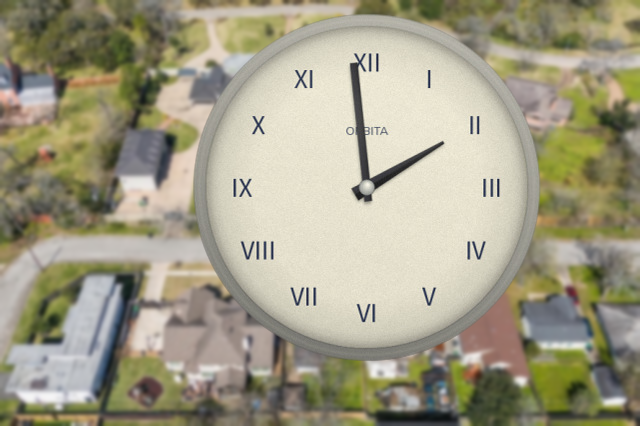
1 h 59 min
